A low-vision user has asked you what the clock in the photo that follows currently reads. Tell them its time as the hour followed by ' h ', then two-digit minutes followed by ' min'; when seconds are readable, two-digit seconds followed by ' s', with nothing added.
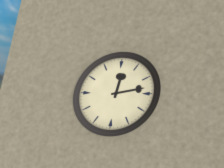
12 h 13 min
